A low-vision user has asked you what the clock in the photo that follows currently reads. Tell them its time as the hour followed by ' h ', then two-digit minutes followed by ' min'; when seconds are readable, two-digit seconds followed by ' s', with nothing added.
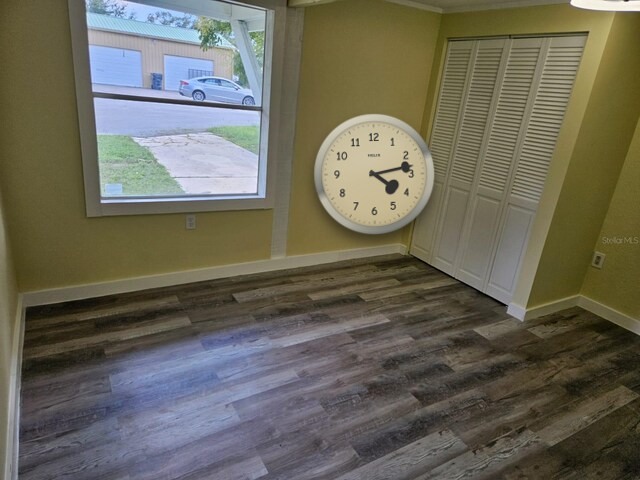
4 h 13 min
